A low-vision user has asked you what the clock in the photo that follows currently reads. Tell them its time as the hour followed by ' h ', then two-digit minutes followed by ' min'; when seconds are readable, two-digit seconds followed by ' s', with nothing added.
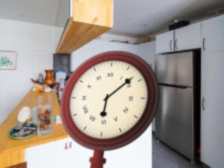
6 h 08 min
